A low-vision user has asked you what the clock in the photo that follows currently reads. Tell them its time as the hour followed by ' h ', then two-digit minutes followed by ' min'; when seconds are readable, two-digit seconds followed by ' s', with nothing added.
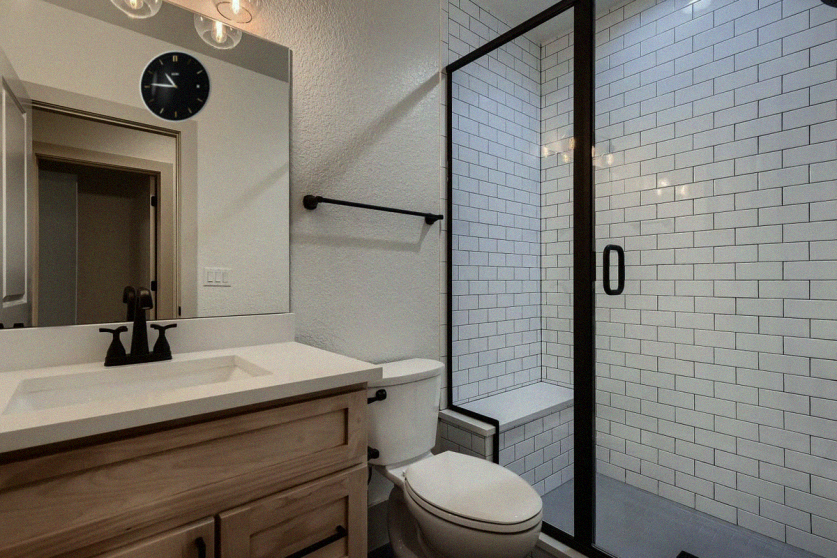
10 h 46 min
